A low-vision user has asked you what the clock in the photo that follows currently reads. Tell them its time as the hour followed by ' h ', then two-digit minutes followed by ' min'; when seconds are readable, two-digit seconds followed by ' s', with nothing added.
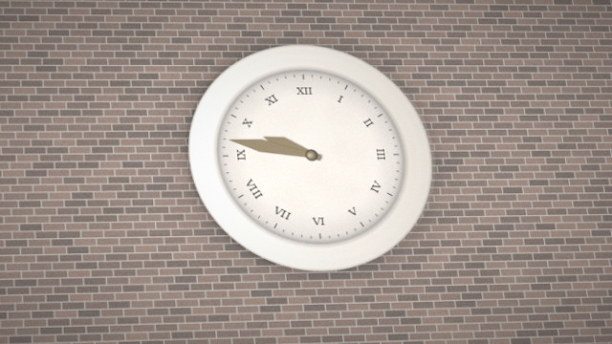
9 h 47 min
